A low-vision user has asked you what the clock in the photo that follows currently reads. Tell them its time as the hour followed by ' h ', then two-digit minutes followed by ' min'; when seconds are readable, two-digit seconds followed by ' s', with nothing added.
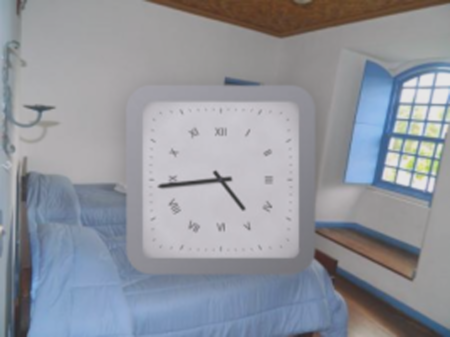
4 h 44 min
